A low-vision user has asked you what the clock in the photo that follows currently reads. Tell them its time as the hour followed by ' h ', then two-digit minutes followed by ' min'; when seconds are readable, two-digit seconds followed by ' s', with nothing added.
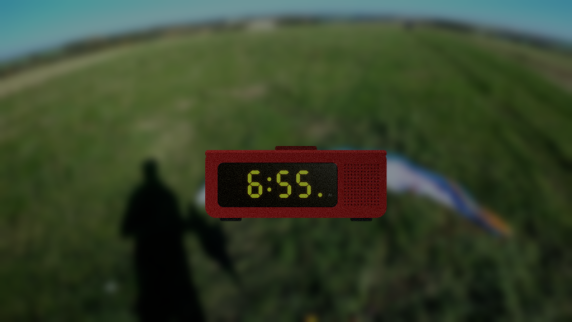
6 h 55 min
